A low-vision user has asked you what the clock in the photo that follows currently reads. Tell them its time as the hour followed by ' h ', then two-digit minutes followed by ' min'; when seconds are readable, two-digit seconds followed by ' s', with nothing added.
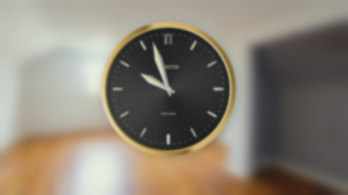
9 h 57 min
